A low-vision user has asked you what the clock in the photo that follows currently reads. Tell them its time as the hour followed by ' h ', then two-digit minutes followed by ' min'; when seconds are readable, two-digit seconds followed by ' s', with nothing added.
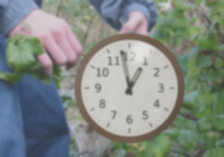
12 h 58 min
